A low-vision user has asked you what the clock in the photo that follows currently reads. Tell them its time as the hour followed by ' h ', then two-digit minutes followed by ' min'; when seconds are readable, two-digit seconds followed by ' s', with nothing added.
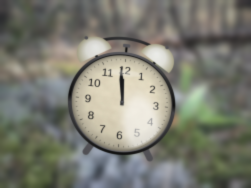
11 h 59 min
